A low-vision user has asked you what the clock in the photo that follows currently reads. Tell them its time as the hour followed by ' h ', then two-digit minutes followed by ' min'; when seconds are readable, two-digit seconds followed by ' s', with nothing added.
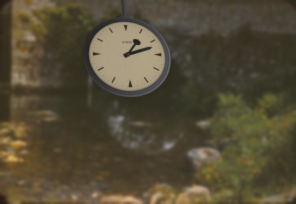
1 h 12 min
